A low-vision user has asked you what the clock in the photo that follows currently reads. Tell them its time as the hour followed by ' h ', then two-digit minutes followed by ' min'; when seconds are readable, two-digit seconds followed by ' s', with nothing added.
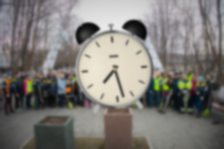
7 h 28 min
